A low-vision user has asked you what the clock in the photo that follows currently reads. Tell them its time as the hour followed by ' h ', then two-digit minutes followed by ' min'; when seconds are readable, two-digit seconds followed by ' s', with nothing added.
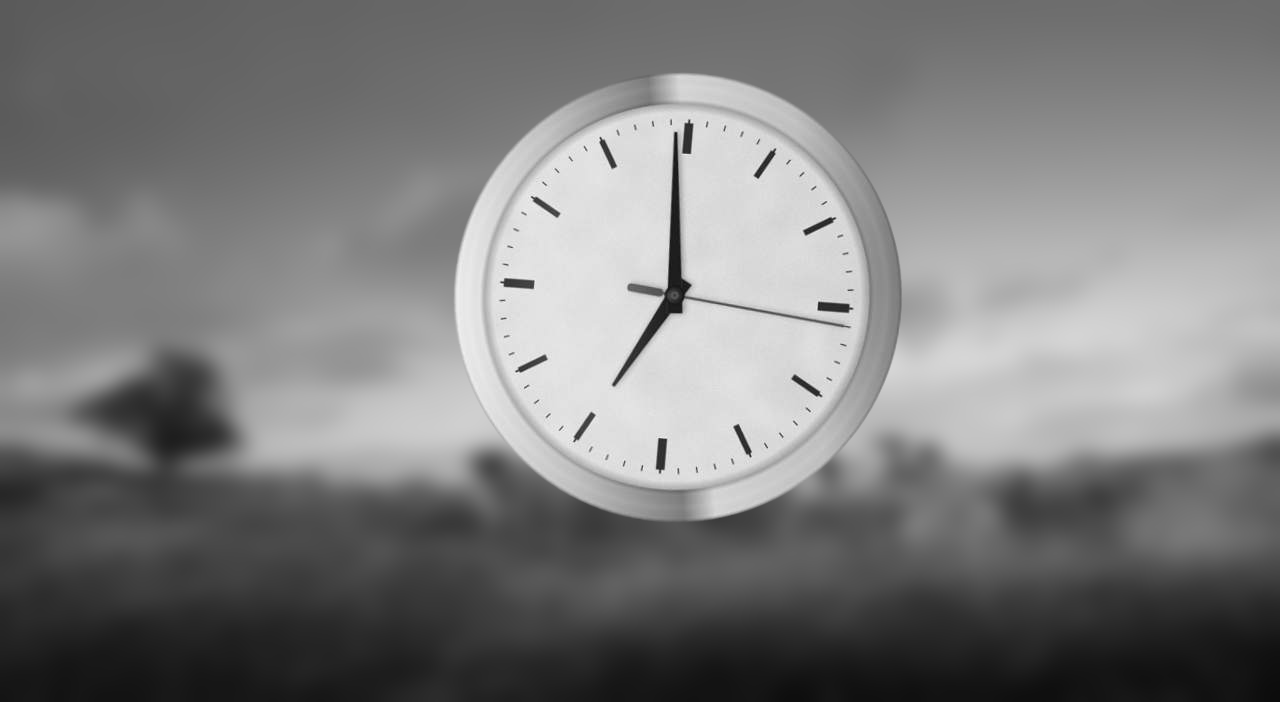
6 h 59 min 16 s
